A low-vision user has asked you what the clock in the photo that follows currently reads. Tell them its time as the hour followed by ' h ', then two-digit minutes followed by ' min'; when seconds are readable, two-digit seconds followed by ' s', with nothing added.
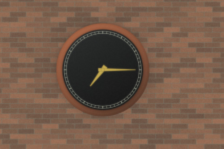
7 h 15 min
